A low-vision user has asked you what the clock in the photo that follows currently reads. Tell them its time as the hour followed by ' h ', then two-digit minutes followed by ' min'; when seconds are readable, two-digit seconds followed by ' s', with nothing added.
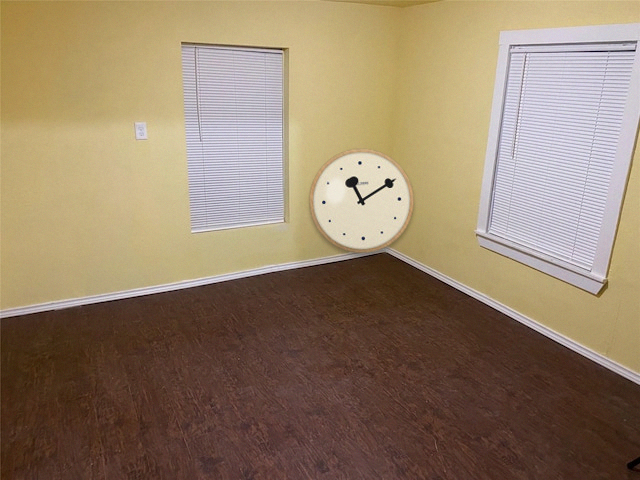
11 h 10 min
